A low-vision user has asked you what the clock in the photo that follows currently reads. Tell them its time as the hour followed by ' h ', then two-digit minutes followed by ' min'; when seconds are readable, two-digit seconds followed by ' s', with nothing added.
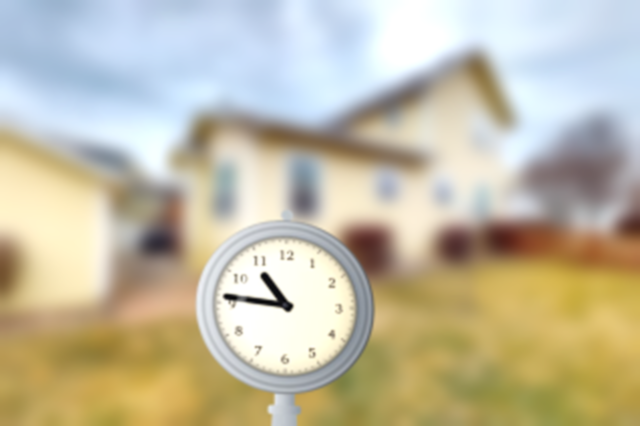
10 h 46 min
